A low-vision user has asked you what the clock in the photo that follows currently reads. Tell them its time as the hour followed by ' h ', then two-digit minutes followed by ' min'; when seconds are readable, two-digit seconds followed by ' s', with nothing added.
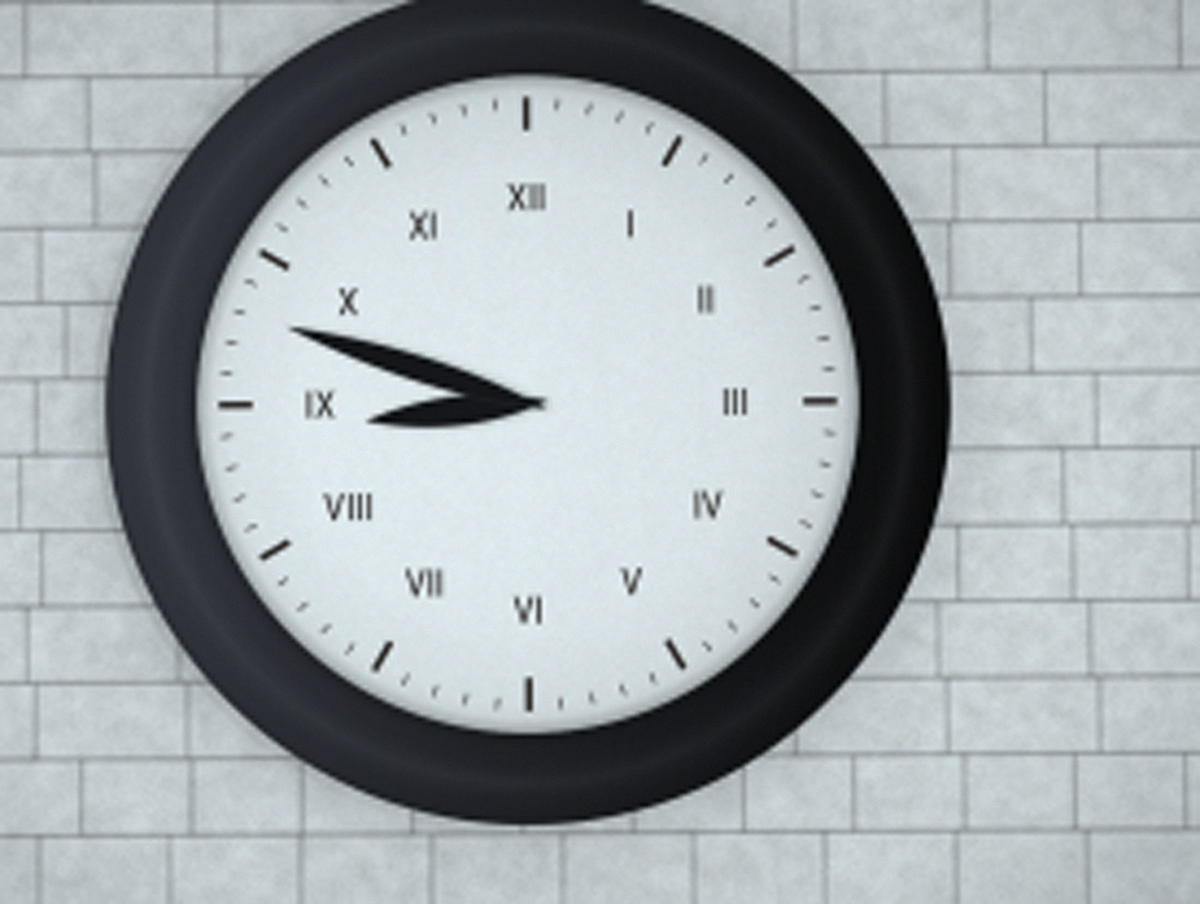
8 h 48 min
